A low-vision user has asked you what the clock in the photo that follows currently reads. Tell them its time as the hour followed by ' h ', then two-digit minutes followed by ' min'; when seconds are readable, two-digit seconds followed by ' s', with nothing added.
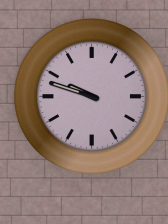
9 h 48 min
